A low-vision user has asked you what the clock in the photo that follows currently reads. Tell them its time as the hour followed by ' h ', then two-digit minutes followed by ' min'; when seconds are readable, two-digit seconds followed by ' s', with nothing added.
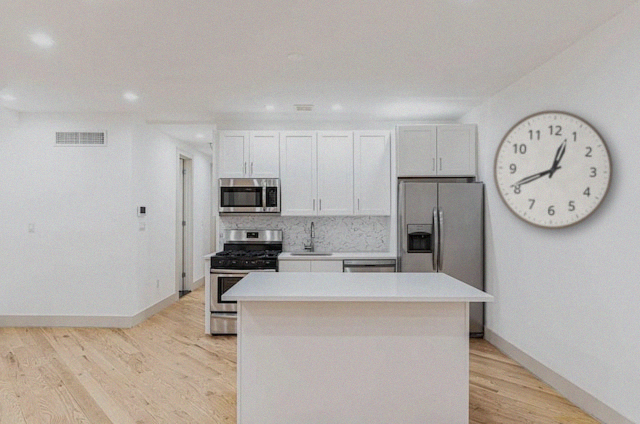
12 h 41 min
